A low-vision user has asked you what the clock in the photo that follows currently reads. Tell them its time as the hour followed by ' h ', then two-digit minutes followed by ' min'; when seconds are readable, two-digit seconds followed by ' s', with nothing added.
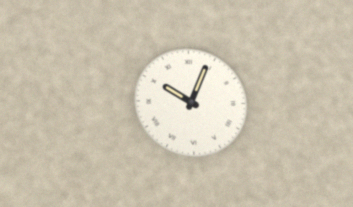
10 h 04 min
